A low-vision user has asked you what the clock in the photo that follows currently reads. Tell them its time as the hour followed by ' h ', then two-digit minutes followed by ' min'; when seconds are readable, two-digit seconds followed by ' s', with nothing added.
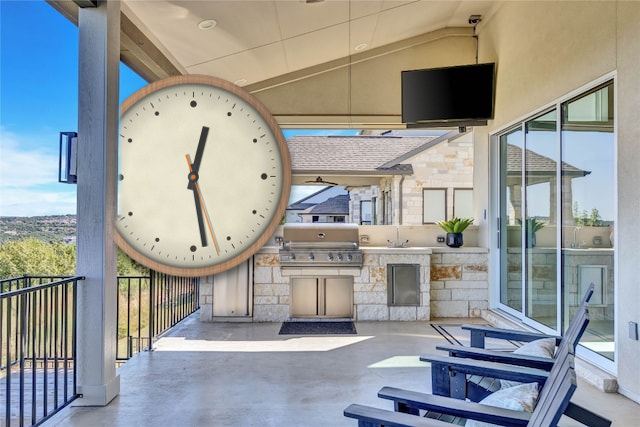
12 h 28 min 27 s
